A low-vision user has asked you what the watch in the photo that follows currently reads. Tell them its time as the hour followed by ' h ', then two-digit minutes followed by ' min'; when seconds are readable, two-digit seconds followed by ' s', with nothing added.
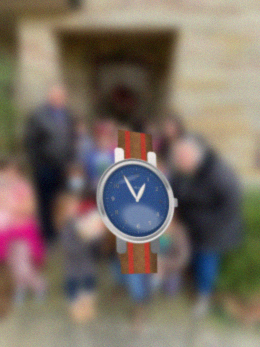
12 h 55 min
